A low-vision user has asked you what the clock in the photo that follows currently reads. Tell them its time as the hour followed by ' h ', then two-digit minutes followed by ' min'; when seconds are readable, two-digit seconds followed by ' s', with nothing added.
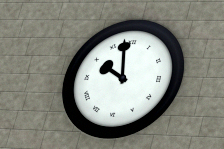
9 h 58 min
